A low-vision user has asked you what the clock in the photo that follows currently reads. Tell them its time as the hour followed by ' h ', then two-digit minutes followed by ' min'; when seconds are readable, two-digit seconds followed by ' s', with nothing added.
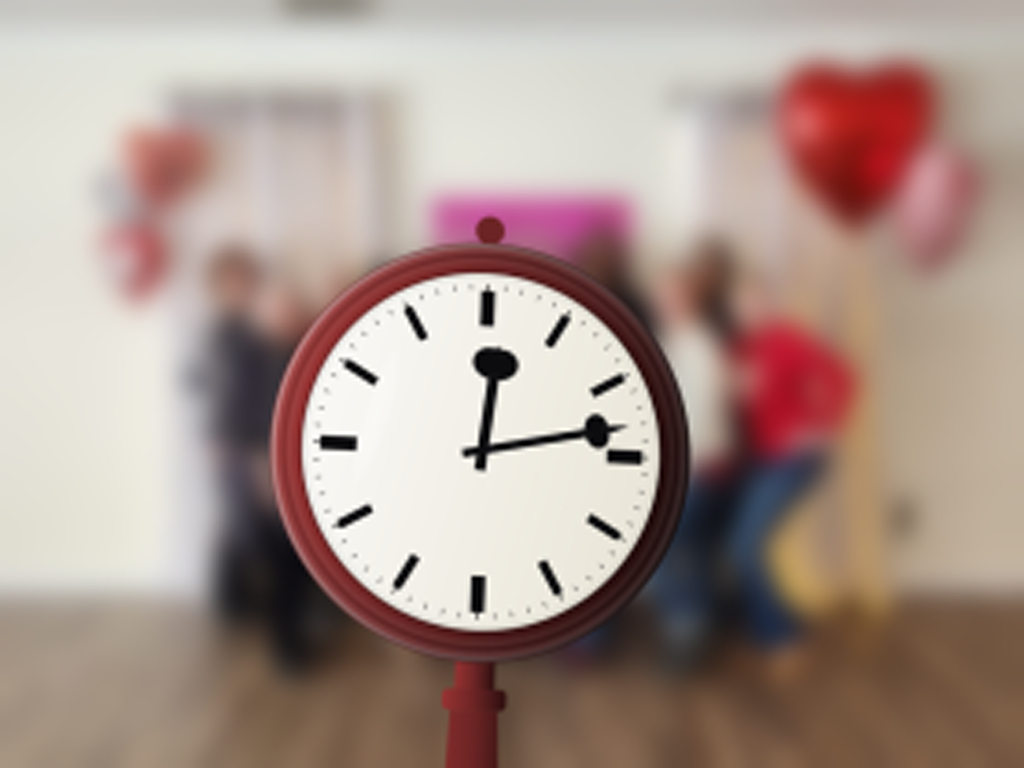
12 h 13 min
